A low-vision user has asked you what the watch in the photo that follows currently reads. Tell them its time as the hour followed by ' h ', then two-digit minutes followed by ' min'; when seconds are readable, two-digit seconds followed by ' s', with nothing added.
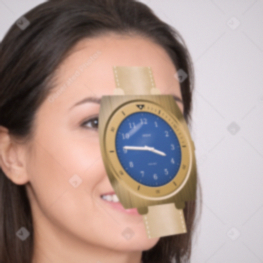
3 h 46 min
